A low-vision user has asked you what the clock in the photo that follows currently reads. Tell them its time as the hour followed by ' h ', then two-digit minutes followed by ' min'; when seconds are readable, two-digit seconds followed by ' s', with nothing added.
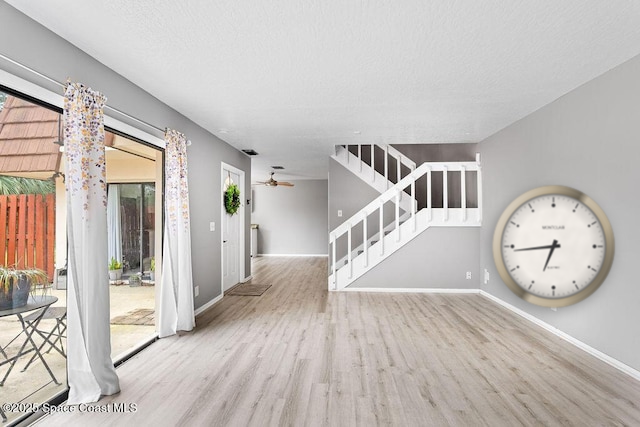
6 h 44 min
